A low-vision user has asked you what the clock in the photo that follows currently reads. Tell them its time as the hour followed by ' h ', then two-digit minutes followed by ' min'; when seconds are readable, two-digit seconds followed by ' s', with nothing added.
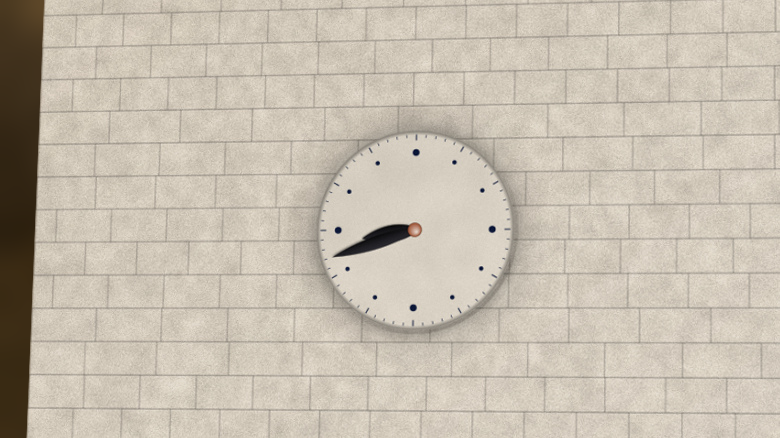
8 h 42 min
